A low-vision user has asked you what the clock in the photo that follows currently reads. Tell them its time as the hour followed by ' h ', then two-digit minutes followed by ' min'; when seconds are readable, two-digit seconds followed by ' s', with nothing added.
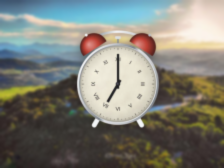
7 h 00 min
